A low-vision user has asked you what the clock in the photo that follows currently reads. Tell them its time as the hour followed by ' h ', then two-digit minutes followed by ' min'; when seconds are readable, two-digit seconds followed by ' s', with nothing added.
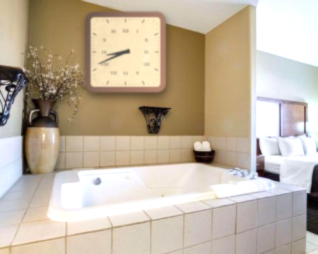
8 h 41 min
